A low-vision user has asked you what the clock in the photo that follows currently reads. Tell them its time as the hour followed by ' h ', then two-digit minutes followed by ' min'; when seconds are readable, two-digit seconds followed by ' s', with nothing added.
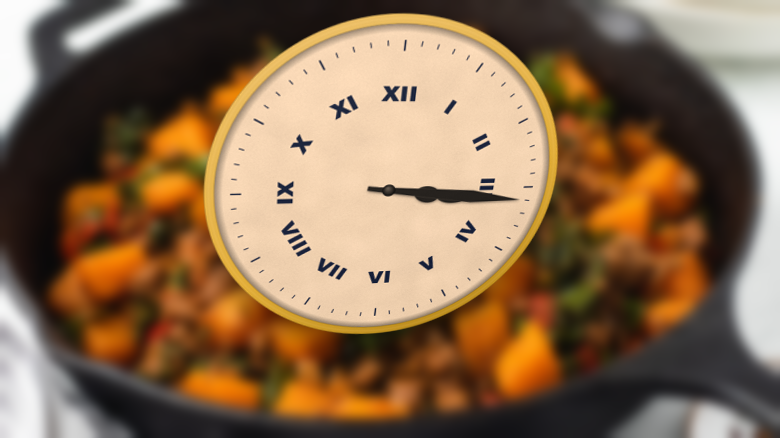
3 h 16 min
